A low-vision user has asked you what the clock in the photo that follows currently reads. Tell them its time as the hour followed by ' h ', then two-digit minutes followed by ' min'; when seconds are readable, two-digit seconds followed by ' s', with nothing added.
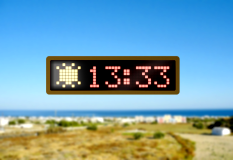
13 h 33 min
